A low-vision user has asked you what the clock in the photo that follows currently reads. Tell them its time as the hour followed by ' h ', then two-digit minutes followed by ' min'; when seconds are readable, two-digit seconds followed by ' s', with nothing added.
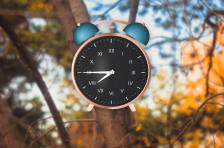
7 h 45 min
